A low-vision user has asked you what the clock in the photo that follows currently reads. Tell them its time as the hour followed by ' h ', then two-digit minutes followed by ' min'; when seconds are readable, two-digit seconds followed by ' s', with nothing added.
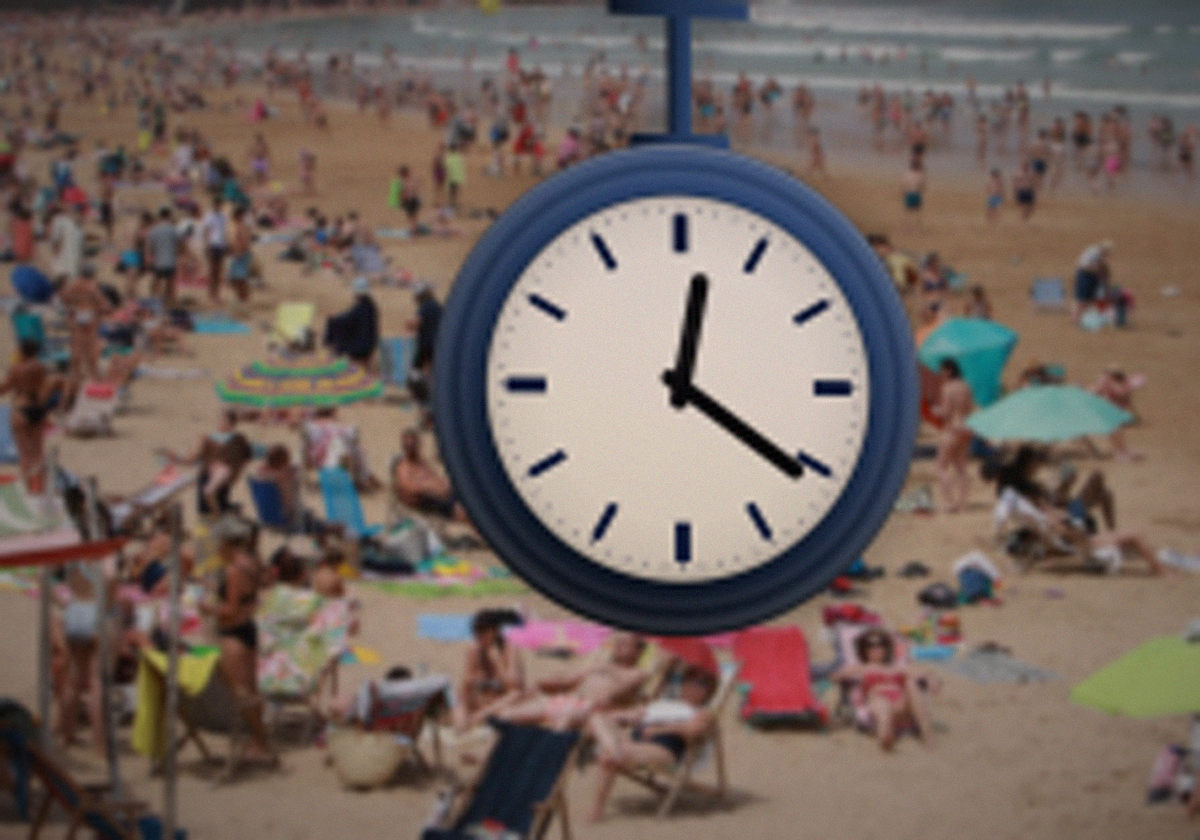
12 h 21 min
